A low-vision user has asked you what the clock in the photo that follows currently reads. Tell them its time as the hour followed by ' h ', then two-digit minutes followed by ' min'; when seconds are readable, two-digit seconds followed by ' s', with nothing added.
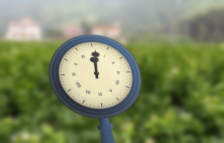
12 h 01 min
